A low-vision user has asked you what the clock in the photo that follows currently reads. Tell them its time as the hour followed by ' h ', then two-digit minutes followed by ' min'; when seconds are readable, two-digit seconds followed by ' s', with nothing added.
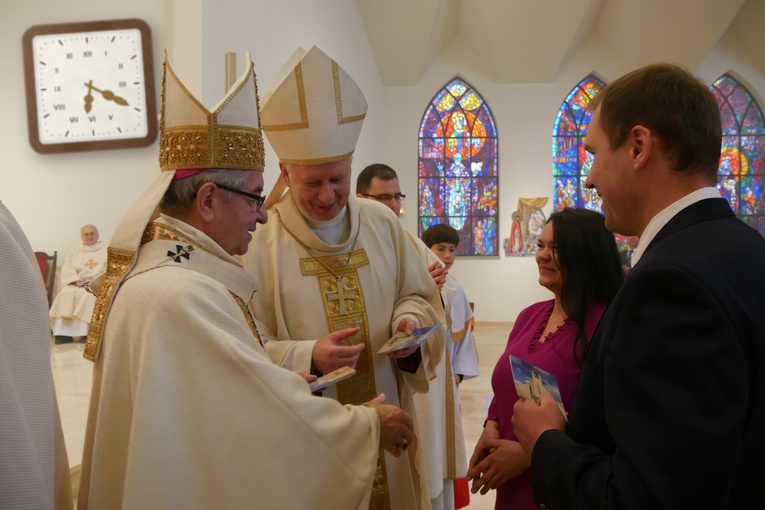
6 h 20 min
